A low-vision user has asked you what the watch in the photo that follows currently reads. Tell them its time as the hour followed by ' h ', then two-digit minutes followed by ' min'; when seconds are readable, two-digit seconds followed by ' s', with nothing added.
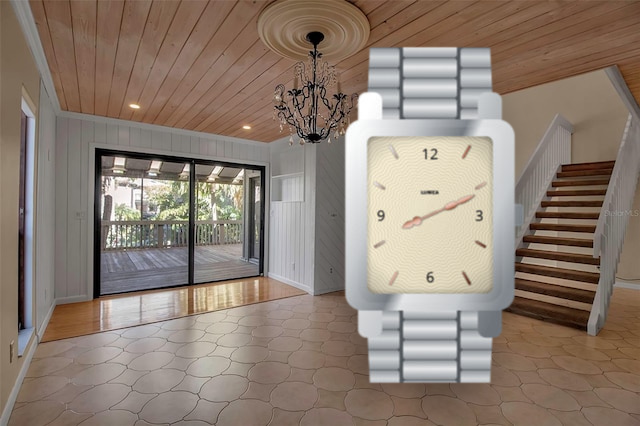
8 h 11 min
